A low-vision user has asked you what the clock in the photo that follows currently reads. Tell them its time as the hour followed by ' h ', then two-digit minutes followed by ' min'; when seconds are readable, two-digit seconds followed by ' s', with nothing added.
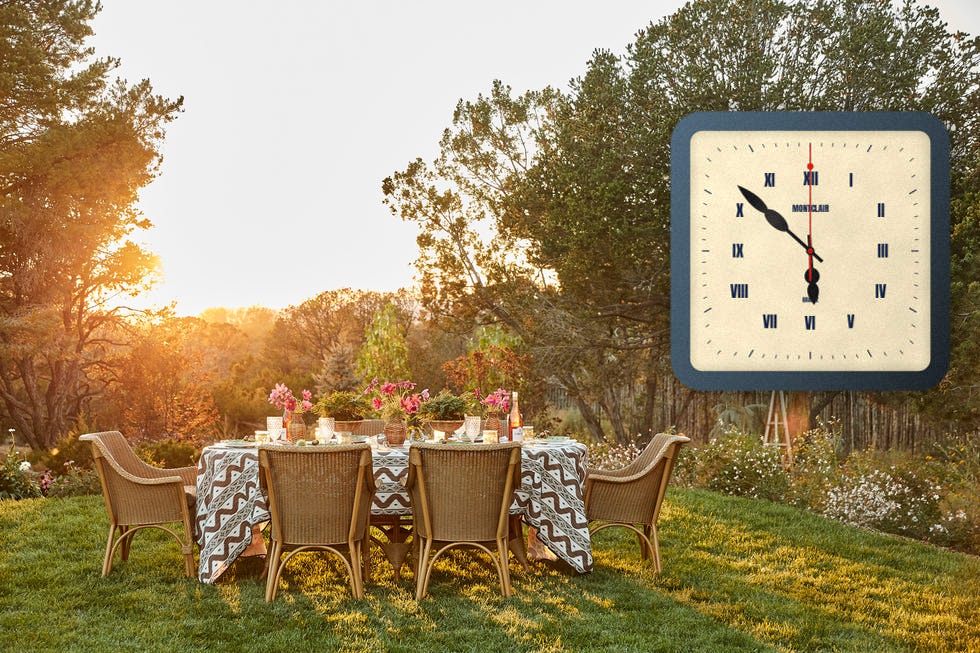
5 h 52 min 00 s
